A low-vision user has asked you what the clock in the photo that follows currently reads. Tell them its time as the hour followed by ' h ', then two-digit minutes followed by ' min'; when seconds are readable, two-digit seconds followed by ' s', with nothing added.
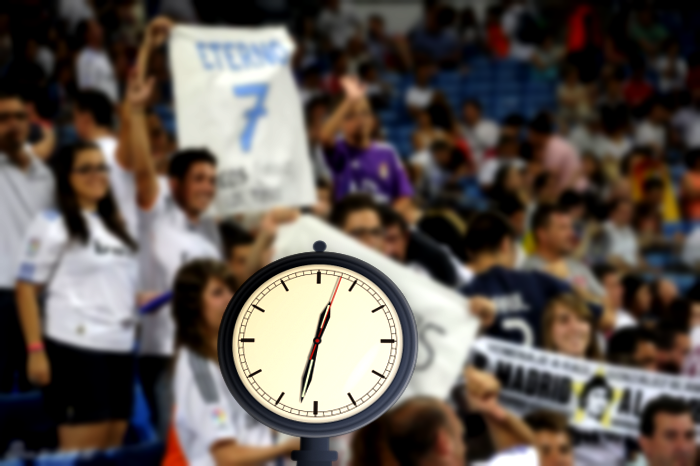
12 h 32 min 03 s
